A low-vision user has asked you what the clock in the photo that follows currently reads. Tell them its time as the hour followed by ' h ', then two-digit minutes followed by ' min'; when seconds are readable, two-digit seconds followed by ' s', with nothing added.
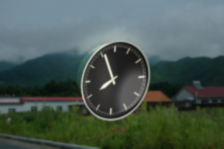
7 h 56 min
